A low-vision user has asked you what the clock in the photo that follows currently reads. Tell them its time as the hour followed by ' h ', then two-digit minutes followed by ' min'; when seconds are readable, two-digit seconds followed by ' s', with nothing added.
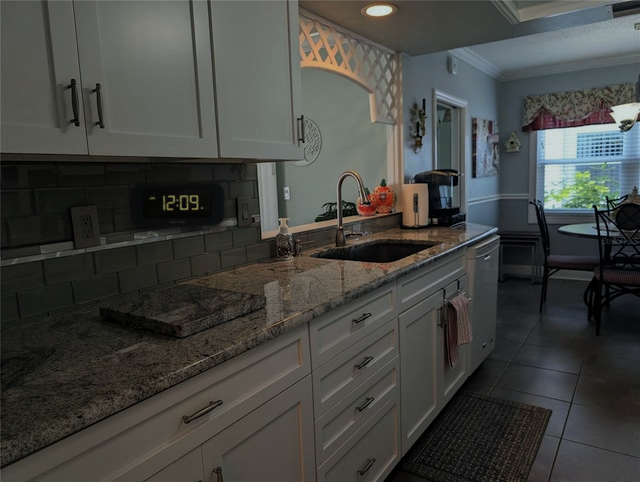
12 h 09 min
